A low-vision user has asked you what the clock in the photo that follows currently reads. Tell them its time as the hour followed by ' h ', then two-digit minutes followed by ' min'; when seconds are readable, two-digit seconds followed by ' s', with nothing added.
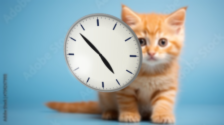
4 h 53 min
